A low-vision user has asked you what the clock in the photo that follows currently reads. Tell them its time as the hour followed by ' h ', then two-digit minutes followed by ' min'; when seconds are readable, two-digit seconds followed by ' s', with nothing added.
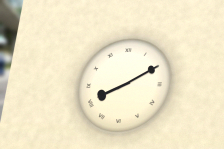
8 h 10 min
